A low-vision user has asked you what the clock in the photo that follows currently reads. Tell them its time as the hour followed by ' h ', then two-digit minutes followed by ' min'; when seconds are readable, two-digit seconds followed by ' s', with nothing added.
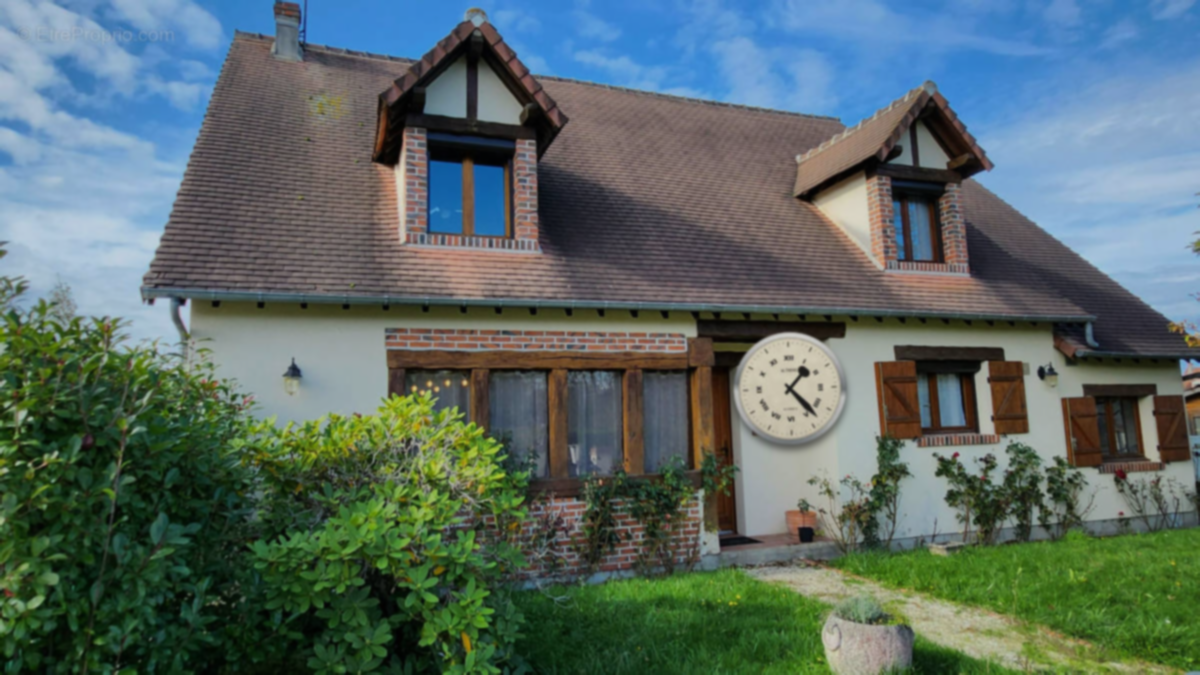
1 h 23 min
